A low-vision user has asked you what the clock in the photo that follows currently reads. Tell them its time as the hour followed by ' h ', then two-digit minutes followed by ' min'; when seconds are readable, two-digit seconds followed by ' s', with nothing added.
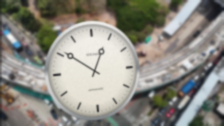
12 h 51 min
